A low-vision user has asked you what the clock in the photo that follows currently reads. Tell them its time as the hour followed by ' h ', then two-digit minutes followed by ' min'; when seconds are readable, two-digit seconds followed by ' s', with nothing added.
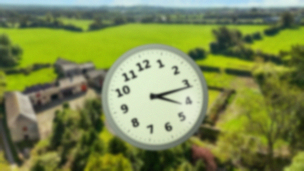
4 h 16 min
